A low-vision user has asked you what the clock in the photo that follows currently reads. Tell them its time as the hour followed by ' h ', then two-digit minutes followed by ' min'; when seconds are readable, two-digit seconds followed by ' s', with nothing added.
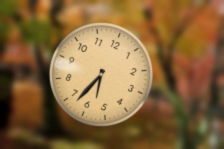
5 h 33 min
